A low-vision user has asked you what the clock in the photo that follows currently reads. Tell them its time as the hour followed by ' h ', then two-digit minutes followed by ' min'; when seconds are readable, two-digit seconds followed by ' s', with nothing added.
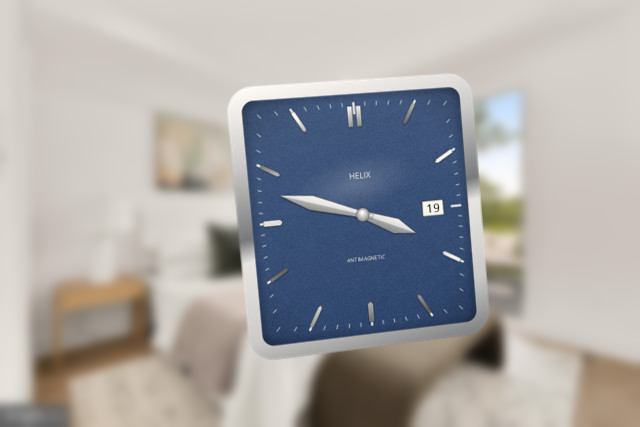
3 h 48 min
